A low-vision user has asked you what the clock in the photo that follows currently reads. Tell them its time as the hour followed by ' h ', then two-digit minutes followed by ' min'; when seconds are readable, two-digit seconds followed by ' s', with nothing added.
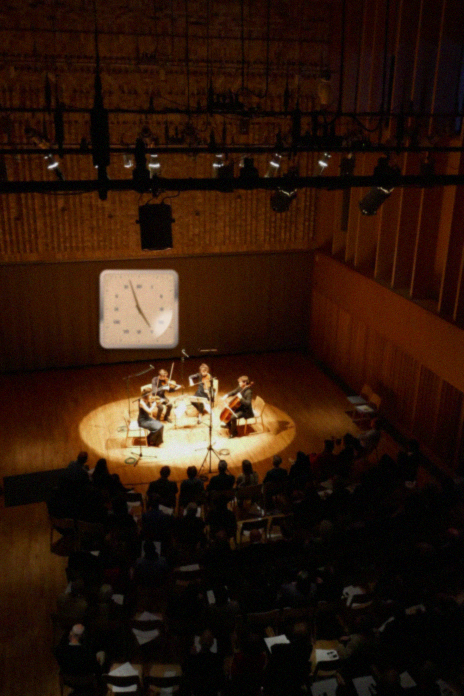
4 h 57 min
